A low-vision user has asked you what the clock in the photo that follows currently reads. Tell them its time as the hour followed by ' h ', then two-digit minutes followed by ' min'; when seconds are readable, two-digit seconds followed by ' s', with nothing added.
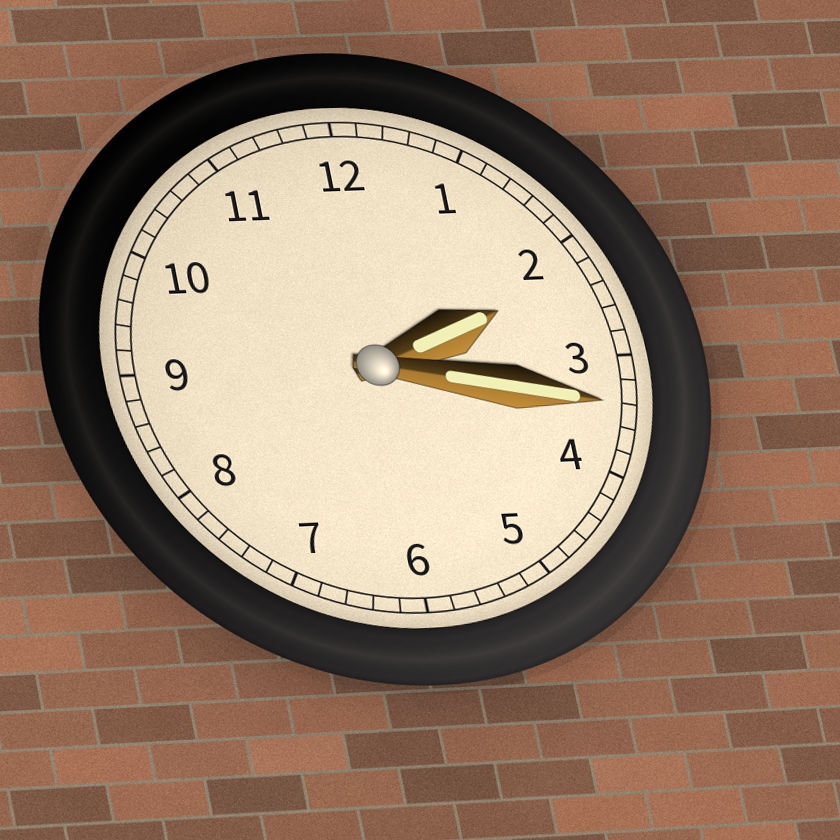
2 h 17 min
